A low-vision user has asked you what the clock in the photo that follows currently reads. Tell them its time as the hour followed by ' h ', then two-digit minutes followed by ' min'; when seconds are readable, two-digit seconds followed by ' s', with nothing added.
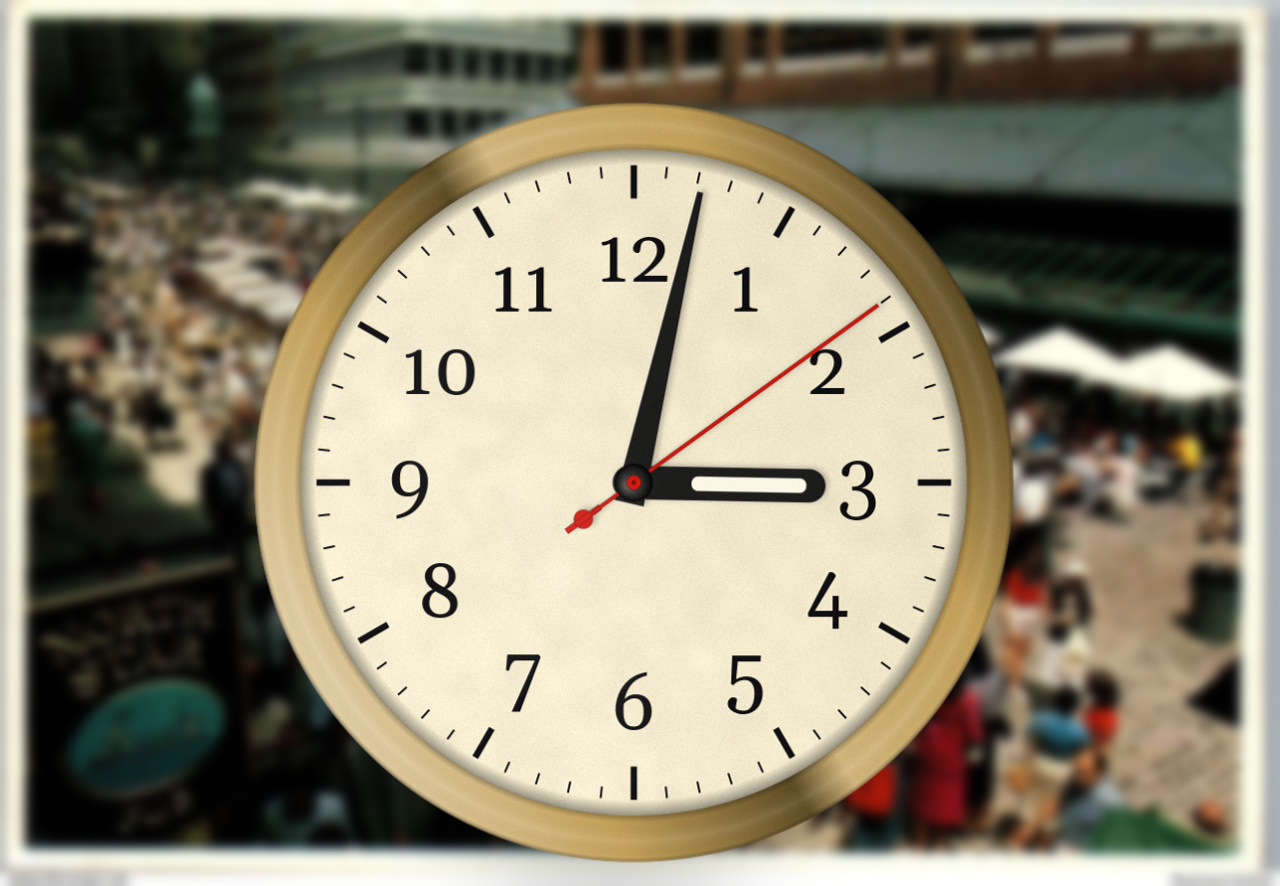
3 h 02 min 09 s
